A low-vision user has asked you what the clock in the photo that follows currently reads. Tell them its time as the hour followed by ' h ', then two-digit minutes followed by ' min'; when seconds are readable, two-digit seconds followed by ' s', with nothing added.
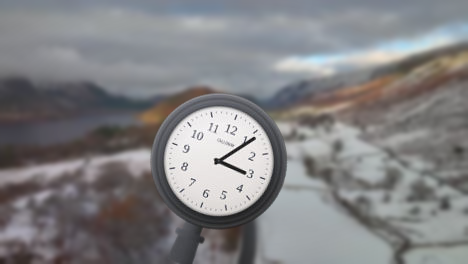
3 h 06 min
